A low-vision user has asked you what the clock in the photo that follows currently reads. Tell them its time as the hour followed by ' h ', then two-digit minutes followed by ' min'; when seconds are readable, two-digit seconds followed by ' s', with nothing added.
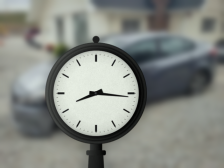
8 h 16 min
